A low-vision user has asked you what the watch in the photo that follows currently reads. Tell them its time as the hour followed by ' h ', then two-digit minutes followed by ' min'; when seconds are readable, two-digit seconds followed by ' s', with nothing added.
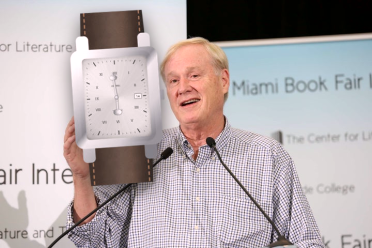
5 h 59 min
